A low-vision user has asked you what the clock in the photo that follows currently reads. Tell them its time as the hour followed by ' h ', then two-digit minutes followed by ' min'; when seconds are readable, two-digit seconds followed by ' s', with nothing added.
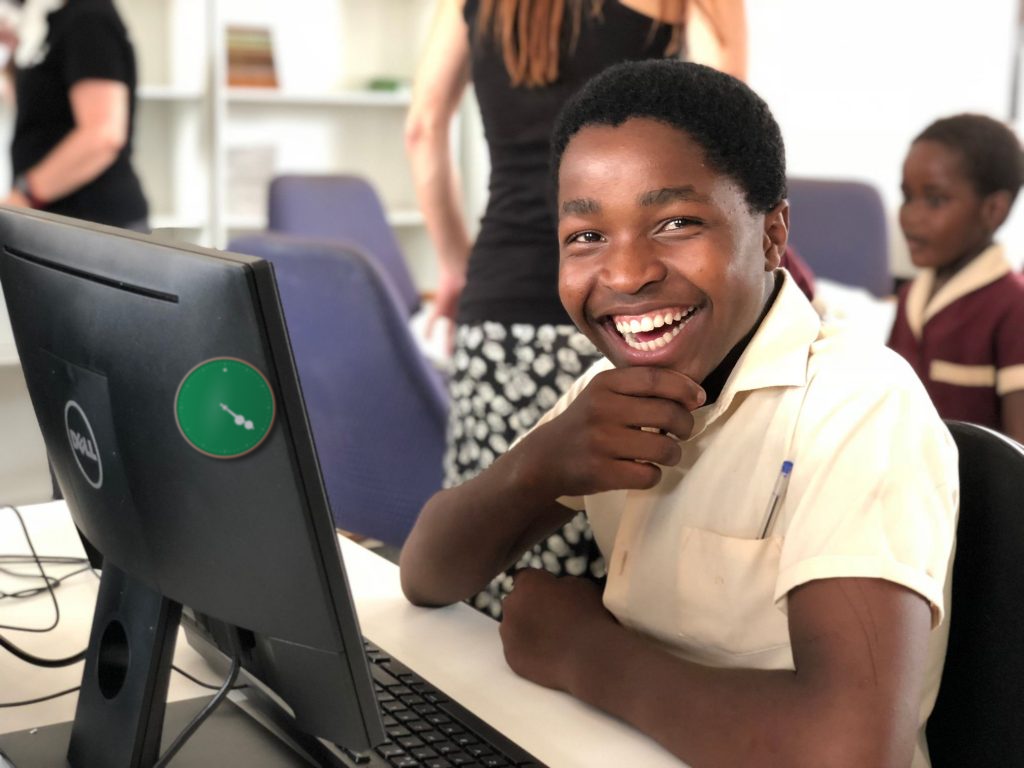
4 h 21 min
